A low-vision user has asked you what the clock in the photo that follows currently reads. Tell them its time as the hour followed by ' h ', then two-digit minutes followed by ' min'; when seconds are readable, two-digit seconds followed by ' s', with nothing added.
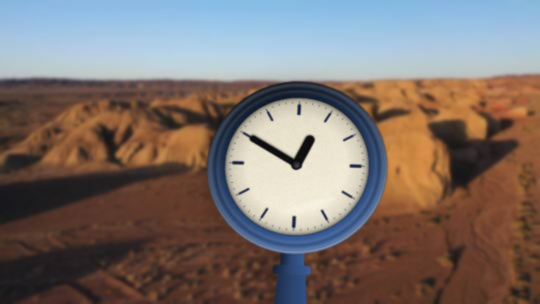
12 h 50 min
